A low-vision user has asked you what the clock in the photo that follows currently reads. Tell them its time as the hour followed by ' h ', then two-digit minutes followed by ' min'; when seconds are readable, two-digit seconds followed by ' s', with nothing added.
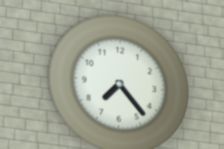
7 h 23 min
